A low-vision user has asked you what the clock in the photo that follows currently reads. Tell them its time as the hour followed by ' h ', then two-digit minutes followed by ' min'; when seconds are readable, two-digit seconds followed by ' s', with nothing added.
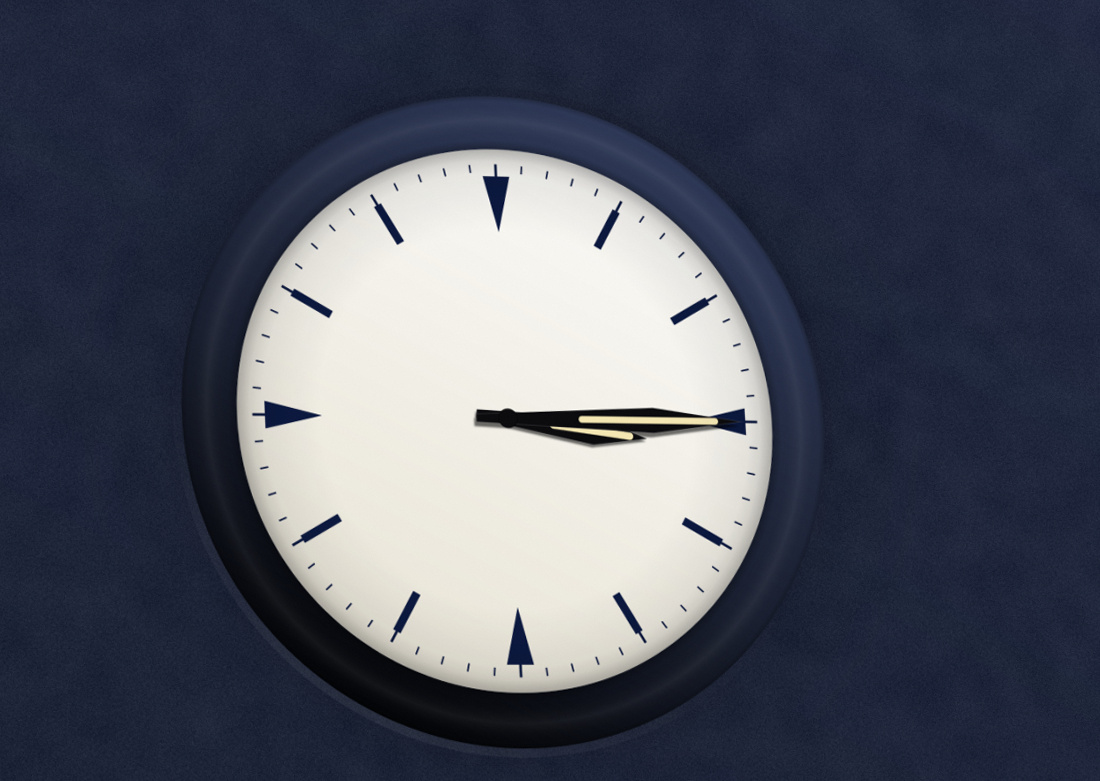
3 h 15 min
